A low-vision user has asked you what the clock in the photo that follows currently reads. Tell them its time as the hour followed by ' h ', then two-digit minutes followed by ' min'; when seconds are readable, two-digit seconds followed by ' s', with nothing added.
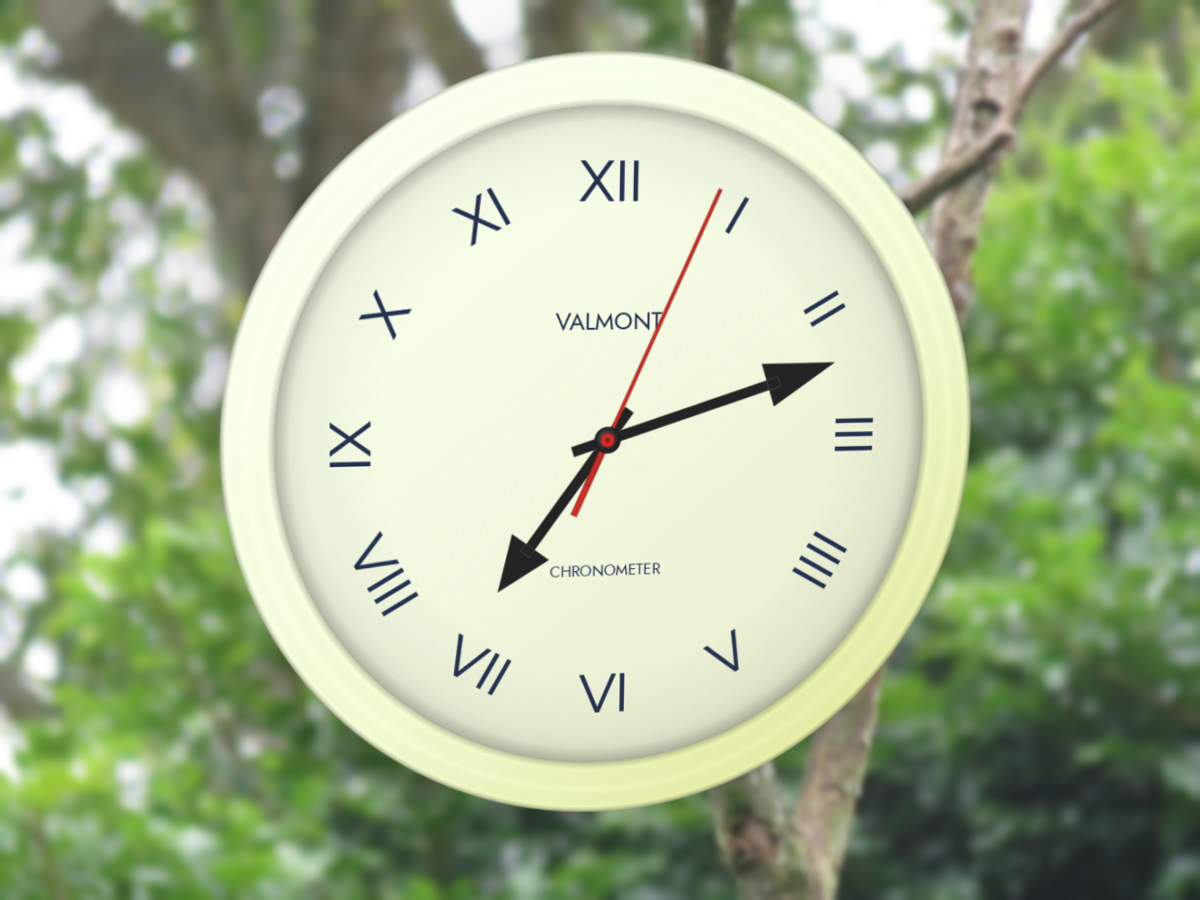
7 h 12 min 04 s
